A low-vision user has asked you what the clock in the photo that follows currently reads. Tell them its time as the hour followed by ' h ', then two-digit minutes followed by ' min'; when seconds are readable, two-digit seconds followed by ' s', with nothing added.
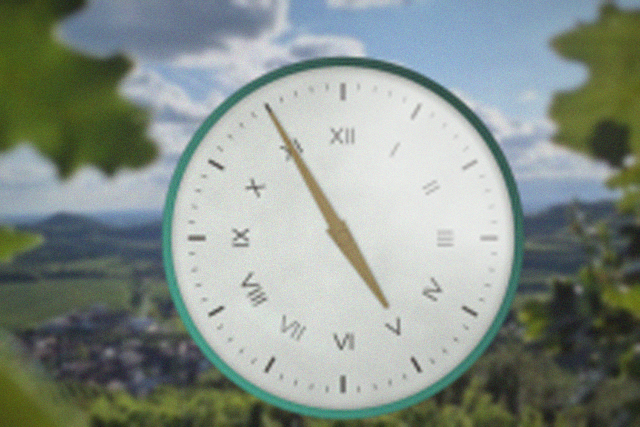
4 h 55 min
